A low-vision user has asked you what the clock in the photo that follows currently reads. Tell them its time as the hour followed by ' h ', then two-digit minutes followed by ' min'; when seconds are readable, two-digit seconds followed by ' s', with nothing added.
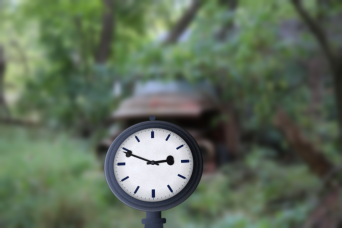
2 h 49 min
